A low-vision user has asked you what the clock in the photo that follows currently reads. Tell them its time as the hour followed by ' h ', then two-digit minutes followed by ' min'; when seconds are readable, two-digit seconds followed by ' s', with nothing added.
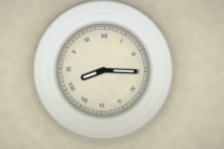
8 h 15 min
